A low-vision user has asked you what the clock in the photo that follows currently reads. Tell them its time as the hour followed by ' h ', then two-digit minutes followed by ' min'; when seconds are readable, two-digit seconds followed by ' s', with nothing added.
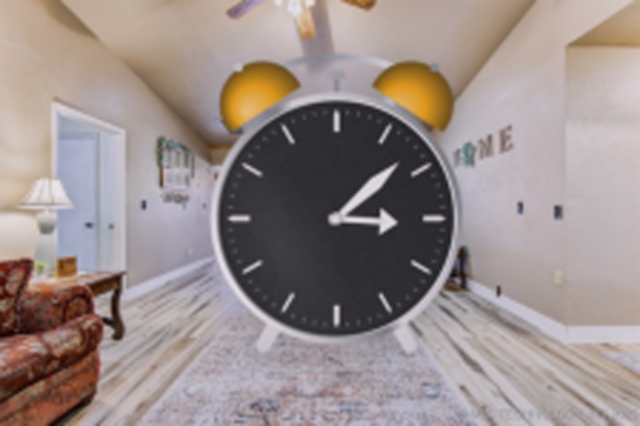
3 h 08 min
